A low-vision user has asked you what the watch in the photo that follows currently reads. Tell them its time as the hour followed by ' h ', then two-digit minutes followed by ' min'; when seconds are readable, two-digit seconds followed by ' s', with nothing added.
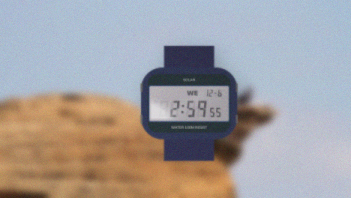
2 h 59 min 55 s
